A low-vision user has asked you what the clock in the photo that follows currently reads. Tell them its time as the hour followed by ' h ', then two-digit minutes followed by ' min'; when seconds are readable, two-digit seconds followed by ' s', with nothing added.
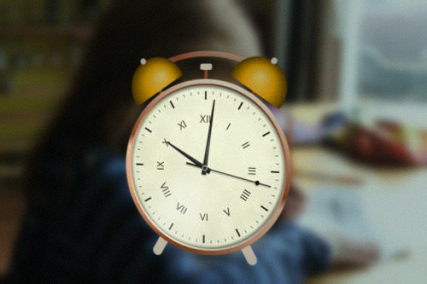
10 h 01 min 17 s
